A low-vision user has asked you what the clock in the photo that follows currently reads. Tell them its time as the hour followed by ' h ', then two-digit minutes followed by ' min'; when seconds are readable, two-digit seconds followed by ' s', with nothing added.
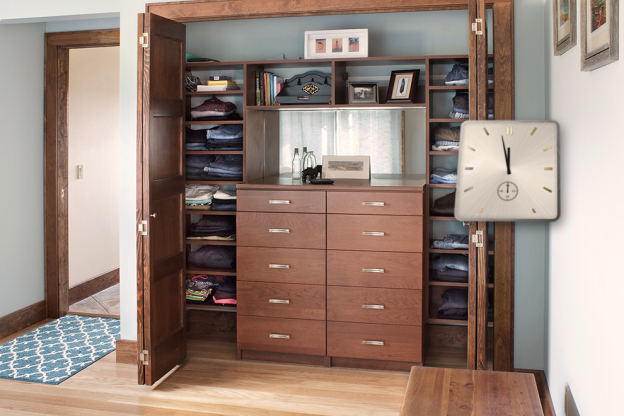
11 h 58 min
